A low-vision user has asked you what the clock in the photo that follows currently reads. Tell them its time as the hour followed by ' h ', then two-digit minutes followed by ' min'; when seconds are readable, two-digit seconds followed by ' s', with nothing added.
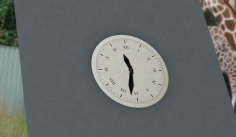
11 h 32 min
